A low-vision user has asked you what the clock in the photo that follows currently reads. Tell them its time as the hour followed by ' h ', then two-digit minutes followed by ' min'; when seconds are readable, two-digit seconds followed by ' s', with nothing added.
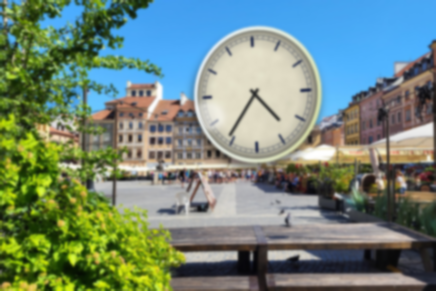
4 h 36 min
